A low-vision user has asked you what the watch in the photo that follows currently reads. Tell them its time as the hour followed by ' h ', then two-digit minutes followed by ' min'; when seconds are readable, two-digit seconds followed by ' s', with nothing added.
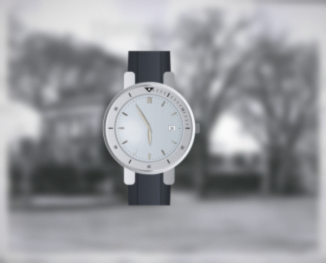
5 h 55 min
